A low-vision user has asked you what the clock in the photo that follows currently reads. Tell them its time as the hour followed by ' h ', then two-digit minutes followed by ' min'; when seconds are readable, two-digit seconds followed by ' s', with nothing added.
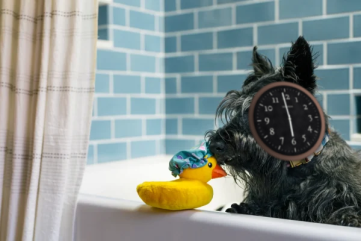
5 h 59 min
